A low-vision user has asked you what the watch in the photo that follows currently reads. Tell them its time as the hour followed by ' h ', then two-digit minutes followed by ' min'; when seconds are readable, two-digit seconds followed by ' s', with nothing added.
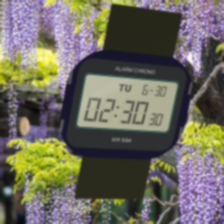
2 h 30 min 30 s
